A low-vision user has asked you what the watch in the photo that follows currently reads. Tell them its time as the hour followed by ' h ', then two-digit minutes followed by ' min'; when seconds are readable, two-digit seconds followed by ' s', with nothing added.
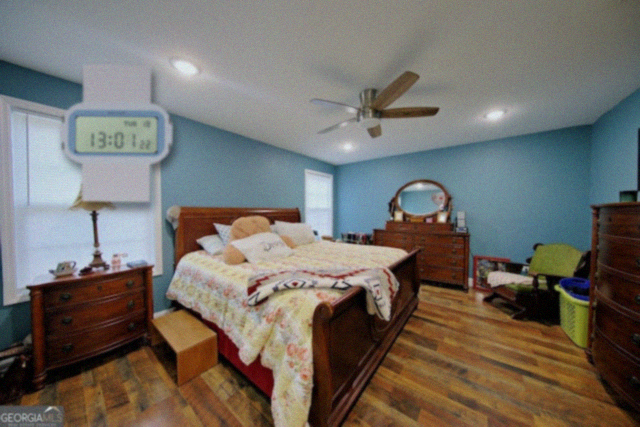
13 h 01 min
